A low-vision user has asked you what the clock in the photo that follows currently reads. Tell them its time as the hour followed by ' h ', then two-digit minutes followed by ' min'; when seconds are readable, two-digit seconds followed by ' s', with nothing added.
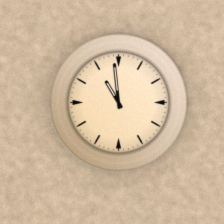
10 h 59 min
